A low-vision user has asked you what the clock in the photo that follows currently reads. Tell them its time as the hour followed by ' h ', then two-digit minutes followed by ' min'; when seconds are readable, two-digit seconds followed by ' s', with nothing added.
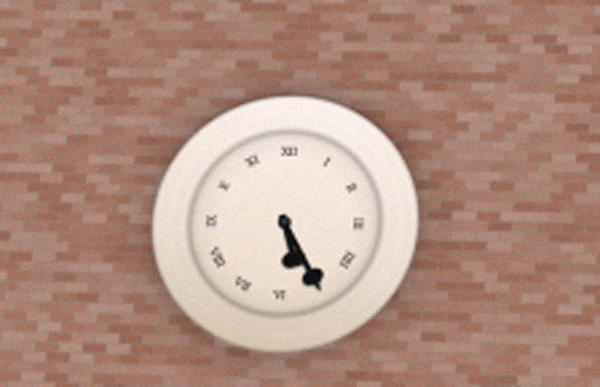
5 h 25 min
